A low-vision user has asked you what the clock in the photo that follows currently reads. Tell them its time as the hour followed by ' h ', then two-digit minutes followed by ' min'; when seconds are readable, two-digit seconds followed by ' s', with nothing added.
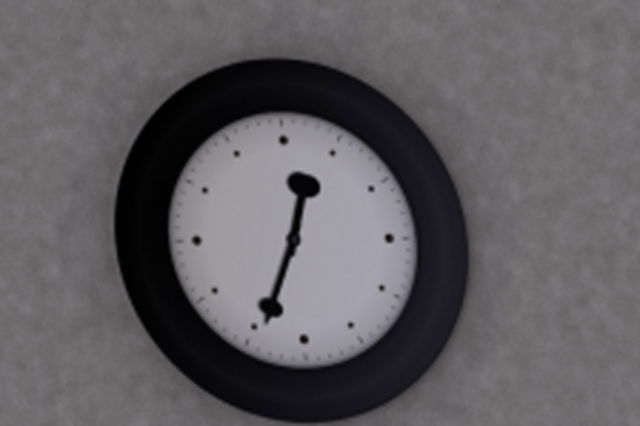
12 h 34 min
